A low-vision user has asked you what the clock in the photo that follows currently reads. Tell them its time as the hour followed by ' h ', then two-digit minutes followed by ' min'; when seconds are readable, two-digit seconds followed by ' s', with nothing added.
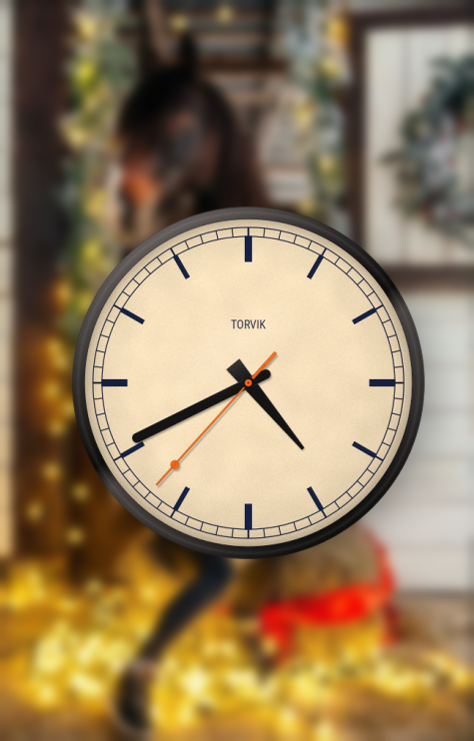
4 h 40 min 37 s
